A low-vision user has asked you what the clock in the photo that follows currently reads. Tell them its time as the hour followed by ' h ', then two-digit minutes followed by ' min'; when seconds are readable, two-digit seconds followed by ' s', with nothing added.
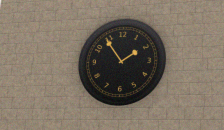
1 h 54 min
